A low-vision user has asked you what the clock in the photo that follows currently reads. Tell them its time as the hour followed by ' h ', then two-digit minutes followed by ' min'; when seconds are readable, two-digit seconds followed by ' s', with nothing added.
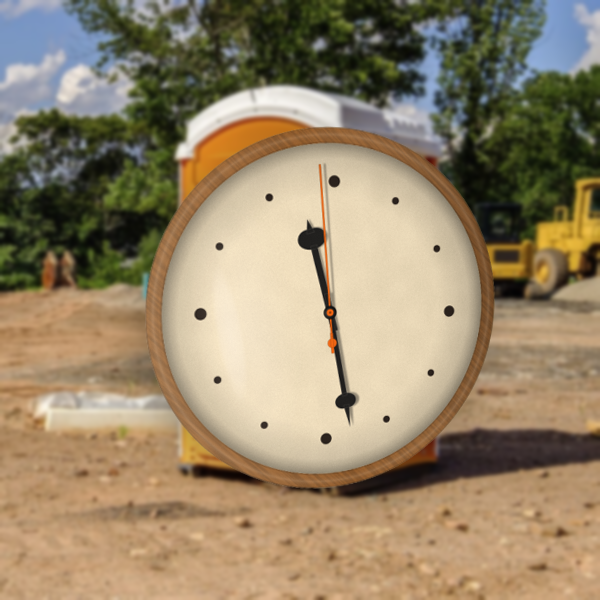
11 h 27 min 59 s
